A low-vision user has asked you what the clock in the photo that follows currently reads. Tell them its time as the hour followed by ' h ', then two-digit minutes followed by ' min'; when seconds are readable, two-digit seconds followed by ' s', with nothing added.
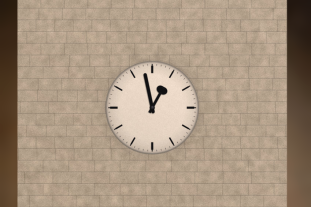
12 h 58 min
